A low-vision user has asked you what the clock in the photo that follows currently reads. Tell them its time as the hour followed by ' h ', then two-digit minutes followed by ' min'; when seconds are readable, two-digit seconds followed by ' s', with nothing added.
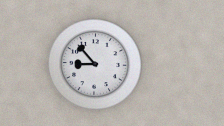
8 h 53 min
